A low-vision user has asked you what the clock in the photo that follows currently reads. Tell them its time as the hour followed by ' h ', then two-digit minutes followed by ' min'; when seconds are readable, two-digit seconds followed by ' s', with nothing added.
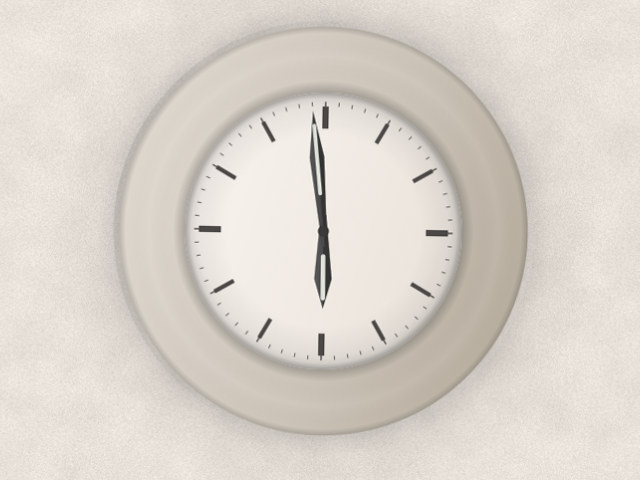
5 h 59 min
